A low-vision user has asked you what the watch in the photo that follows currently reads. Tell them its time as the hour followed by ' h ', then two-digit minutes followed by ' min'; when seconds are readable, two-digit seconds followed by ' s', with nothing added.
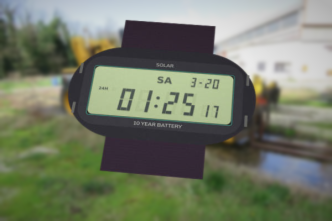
1 h 25 min 17 s
